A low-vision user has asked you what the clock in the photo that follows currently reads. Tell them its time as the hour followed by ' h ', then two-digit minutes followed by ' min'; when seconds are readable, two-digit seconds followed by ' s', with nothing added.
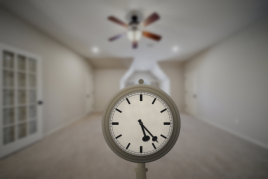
5 h 23 min
